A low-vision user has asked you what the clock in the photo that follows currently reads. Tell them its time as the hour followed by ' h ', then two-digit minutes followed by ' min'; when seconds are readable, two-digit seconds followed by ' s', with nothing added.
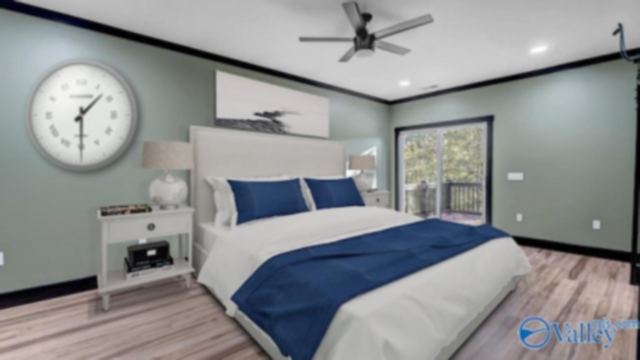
1 h 30 min
